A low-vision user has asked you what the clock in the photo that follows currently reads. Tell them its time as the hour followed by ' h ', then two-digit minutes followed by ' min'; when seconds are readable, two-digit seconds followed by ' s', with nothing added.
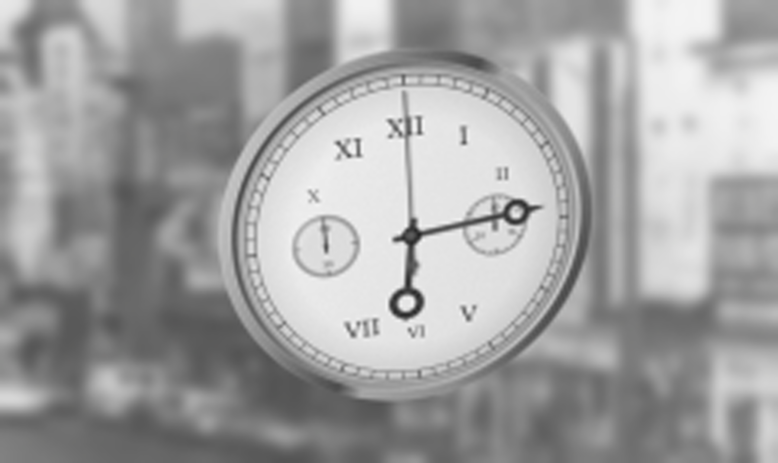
6 h 14 min
